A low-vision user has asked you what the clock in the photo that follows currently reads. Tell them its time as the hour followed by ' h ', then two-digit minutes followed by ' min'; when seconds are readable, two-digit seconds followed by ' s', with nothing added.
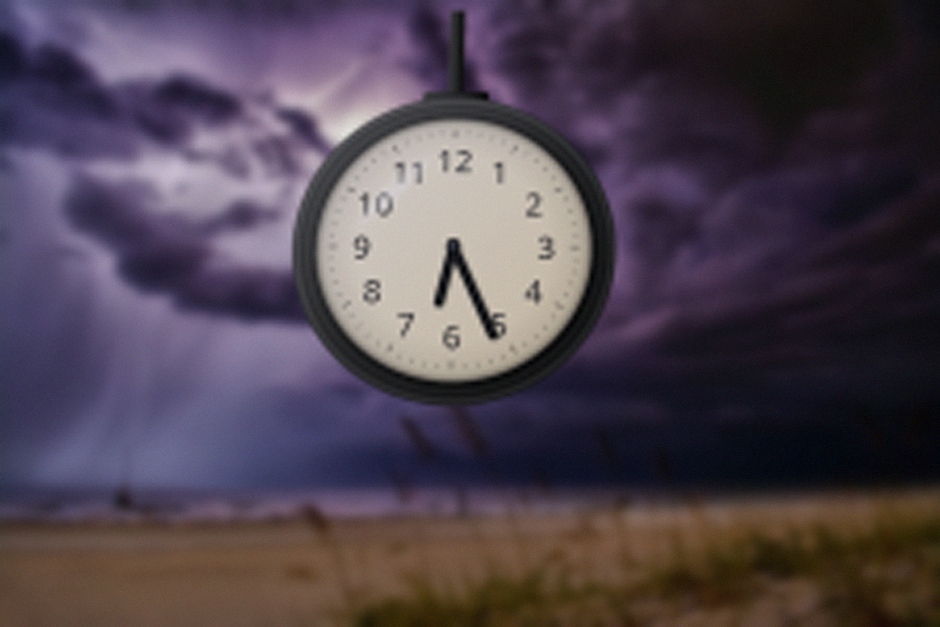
6 h 26 min
